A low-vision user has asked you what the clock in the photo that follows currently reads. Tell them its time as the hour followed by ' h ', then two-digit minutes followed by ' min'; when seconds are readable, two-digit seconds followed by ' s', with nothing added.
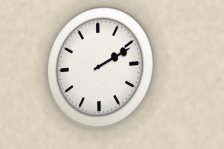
2 h 11 min
